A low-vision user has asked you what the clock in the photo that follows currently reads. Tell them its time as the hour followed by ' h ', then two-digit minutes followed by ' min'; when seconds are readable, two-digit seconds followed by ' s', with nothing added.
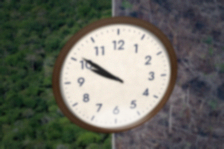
9 h 51 min
